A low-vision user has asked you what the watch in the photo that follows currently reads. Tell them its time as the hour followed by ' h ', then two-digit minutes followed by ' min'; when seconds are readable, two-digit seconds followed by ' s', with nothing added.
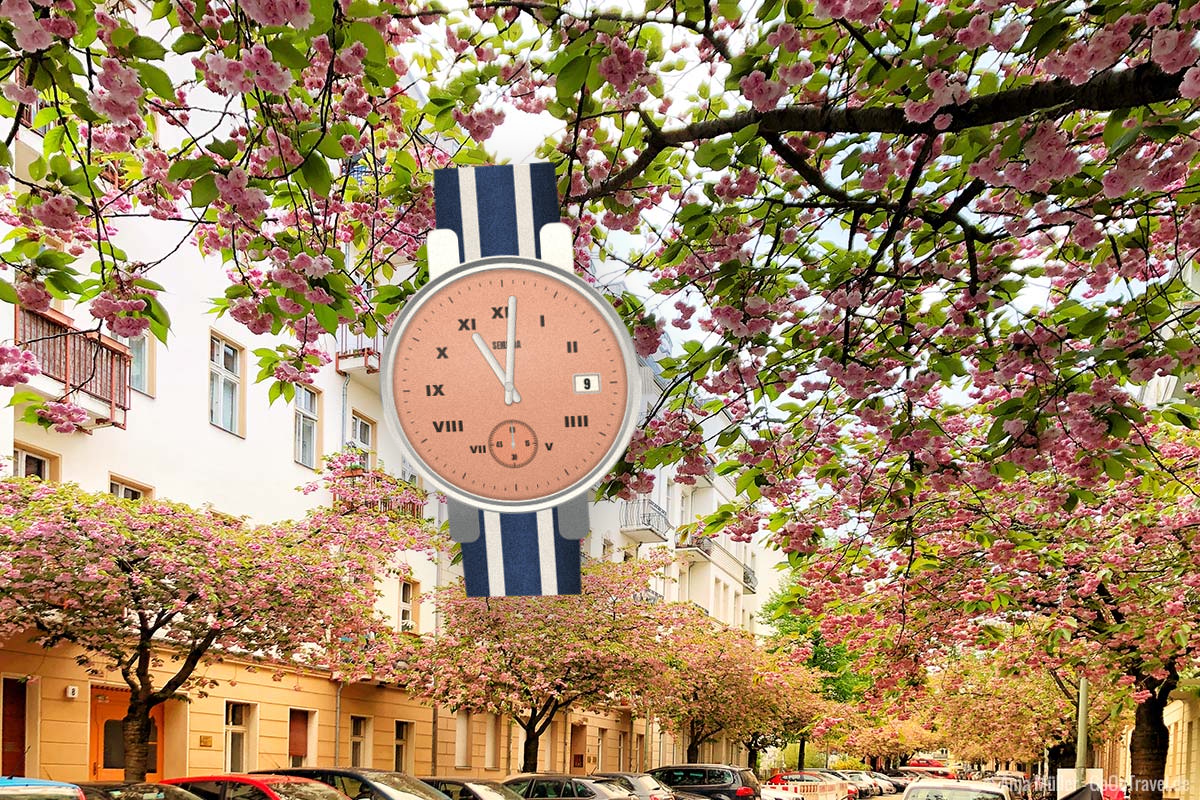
11 h 01 min
